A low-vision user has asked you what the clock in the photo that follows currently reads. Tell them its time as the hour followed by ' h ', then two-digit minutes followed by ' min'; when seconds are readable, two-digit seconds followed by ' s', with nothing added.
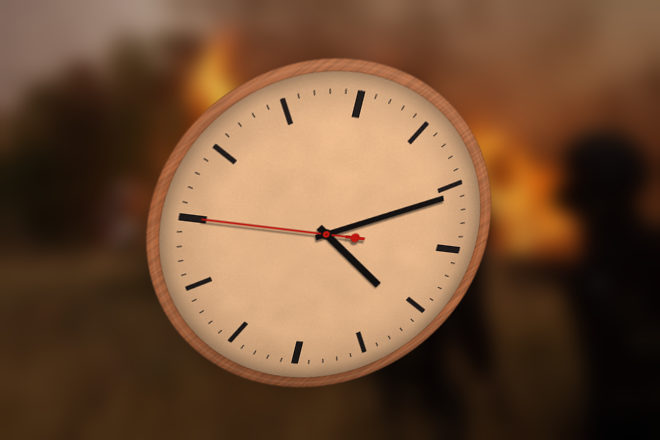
4 h 10 min 45 s
